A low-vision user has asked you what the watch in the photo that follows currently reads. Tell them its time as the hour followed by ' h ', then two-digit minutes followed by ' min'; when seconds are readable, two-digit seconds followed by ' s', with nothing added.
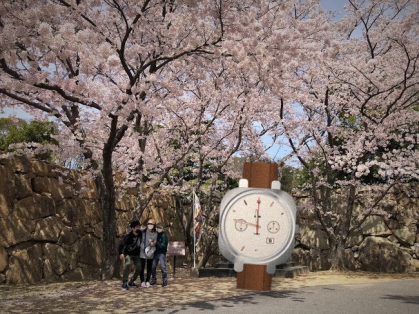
11 h 47 min
